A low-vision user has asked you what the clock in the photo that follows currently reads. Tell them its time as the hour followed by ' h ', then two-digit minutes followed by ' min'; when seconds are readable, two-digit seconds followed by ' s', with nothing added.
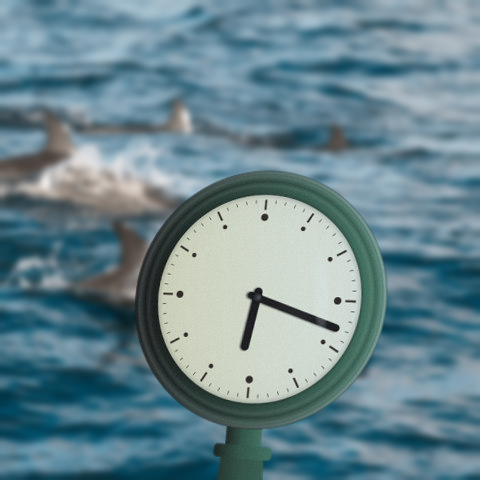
6 h 18 min
